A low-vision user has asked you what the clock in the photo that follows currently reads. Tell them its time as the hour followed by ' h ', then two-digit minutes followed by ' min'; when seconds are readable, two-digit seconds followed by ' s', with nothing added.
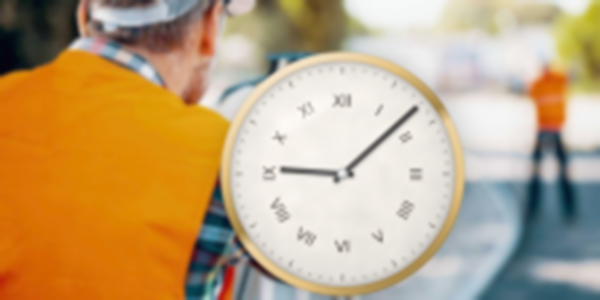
9 h 08 min
